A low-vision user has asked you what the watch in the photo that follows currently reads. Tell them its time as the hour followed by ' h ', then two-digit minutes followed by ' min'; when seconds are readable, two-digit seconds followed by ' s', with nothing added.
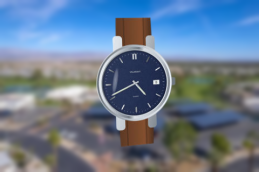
4 h 41 min
